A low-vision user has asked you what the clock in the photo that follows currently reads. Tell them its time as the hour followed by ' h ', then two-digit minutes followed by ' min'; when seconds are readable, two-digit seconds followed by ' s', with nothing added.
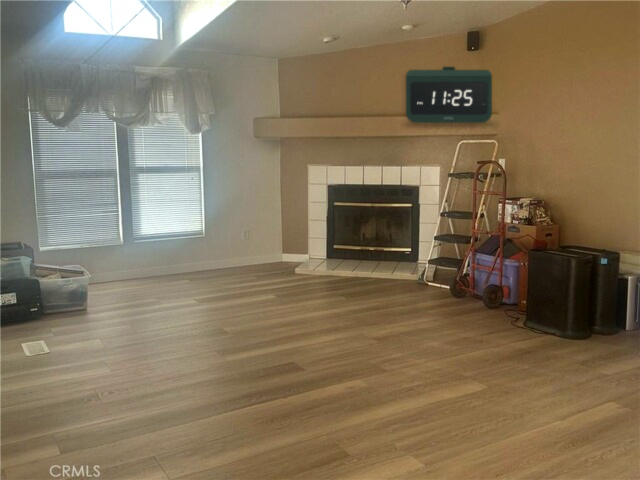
11 h 25 min
